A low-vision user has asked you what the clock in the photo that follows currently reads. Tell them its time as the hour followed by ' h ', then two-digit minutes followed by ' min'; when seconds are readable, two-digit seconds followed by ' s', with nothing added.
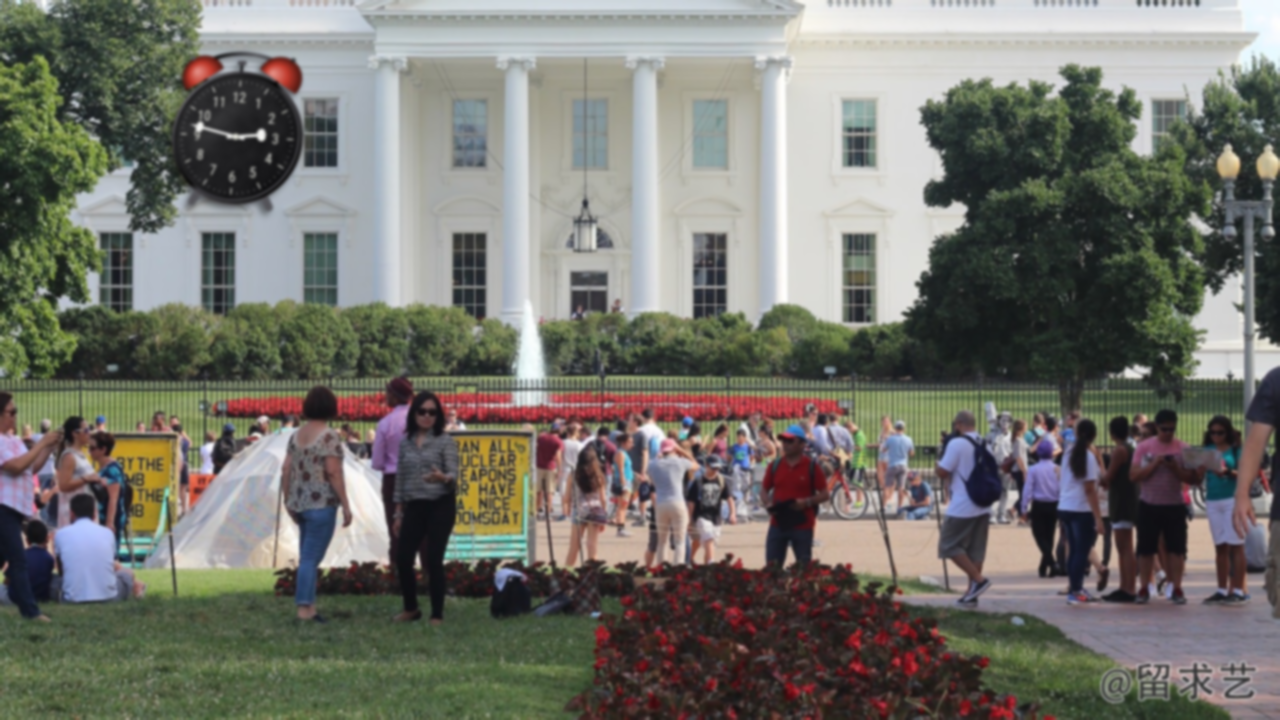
2 h 47 min
